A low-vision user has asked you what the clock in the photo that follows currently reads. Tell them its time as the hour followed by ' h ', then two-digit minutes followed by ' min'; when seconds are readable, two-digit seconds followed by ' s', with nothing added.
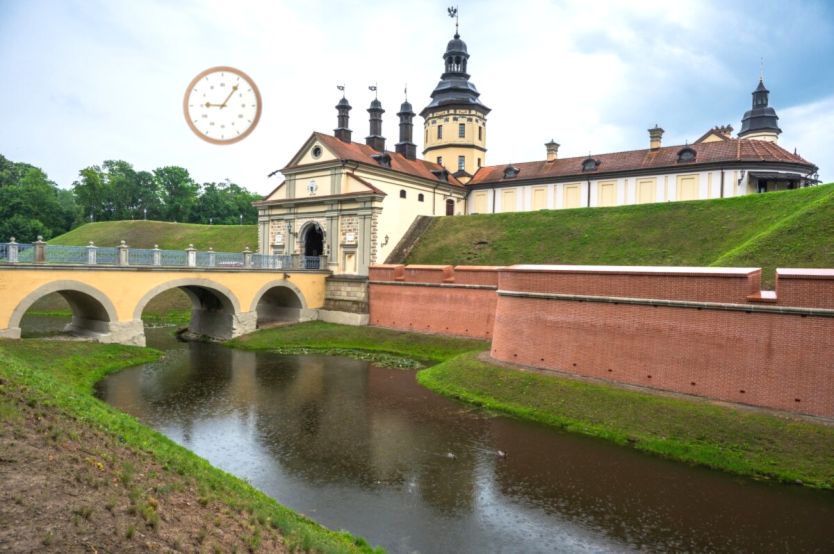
9 h 06 min
